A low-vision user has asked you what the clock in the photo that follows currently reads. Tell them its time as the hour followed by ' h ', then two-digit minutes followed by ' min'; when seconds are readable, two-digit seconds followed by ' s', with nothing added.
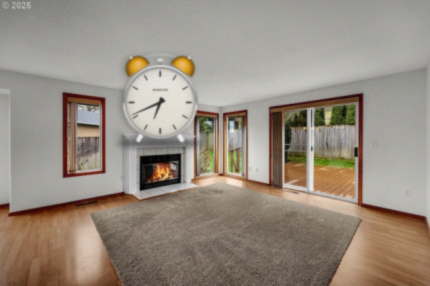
6 h 41 min
